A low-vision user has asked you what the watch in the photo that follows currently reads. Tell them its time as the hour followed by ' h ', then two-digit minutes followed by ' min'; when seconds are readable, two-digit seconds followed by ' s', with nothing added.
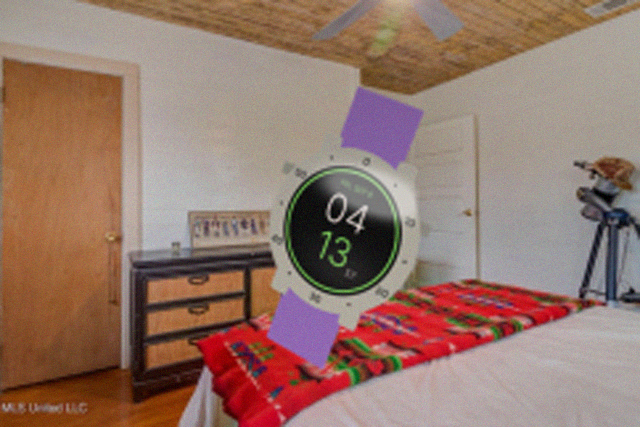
4 h 13 min
